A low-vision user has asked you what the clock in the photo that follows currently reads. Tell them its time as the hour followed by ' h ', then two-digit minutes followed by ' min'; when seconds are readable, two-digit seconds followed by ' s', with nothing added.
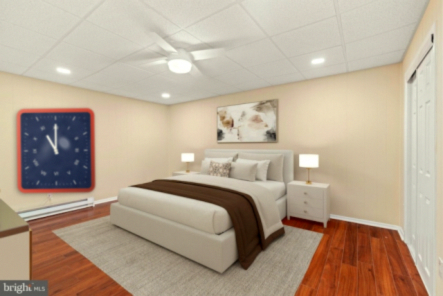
11 h 00 min
